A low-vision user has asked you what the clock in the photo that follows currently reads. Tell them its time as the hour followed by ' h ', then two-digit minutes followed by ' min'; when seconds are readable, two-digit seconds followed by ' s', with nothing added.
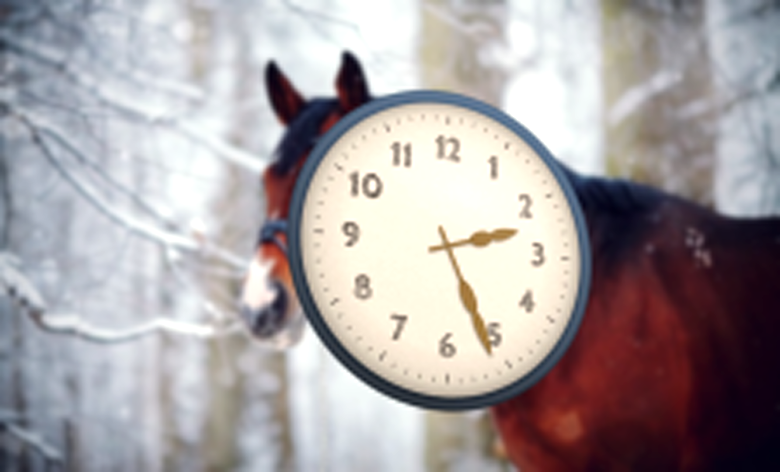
2 h 26 min
